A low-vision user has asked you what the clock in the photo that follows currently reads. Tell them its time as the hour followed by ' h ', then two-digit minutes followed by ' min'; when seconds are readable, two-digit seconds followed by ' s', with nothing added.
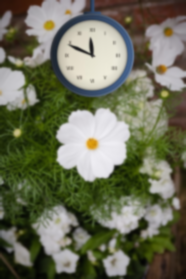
11 h 49 min
